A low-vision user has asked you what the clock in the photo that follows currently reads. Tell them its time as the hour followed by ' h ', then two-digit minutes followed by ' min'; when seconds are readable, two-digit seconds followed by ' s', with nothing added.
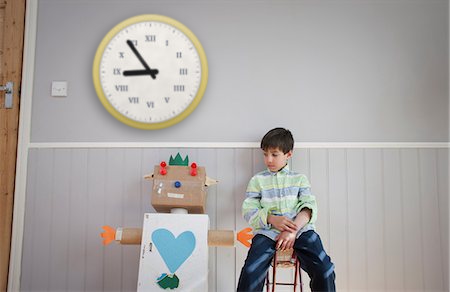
8 h 54 min
